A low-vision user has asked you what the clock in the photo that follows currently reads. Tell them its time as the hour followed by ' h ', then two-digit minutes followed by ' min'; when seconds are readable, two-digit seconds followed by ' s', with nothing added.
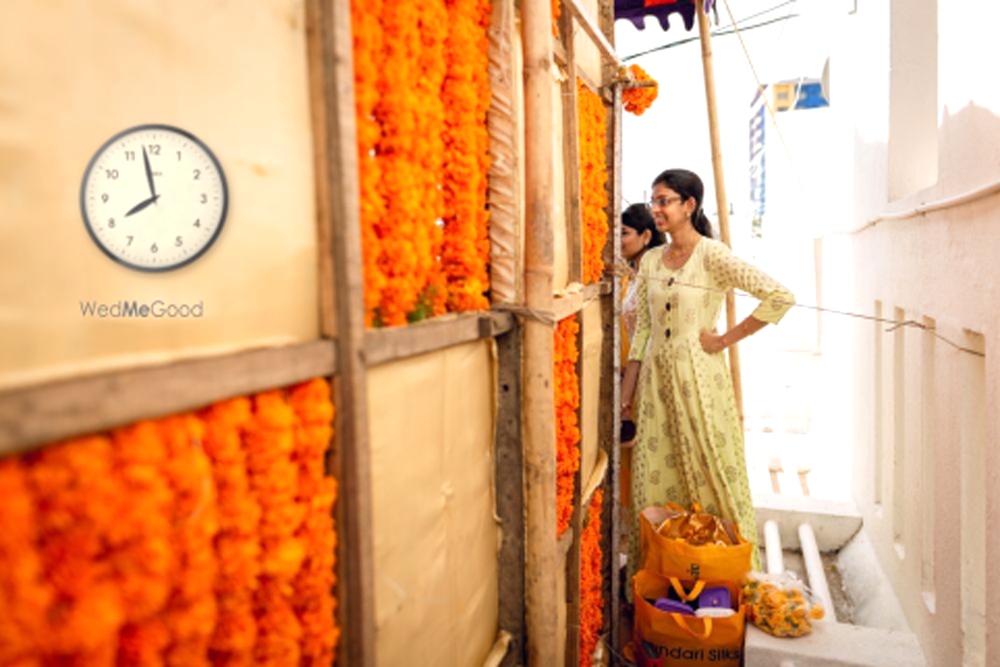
7 h 58 min
